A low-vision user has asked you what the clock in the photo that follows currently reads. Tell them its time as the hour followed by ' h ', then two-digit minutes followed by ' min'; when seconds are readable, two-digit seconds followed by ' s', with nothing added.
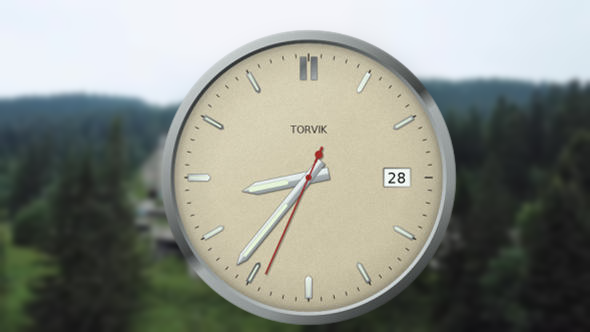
8 h 36 min 34 s
